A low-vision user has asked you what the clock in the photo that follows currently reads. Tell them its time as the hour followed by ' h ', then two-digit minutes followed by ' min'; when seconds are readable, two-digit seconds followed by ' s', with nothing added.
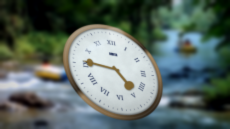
4 h 46 min
